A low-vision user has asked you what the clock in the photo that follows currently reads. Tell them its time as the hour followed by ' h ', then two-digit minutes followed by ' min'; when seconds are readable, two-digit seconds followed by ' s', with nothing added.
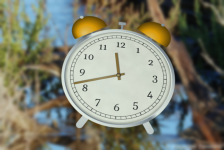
11 h 42 min
